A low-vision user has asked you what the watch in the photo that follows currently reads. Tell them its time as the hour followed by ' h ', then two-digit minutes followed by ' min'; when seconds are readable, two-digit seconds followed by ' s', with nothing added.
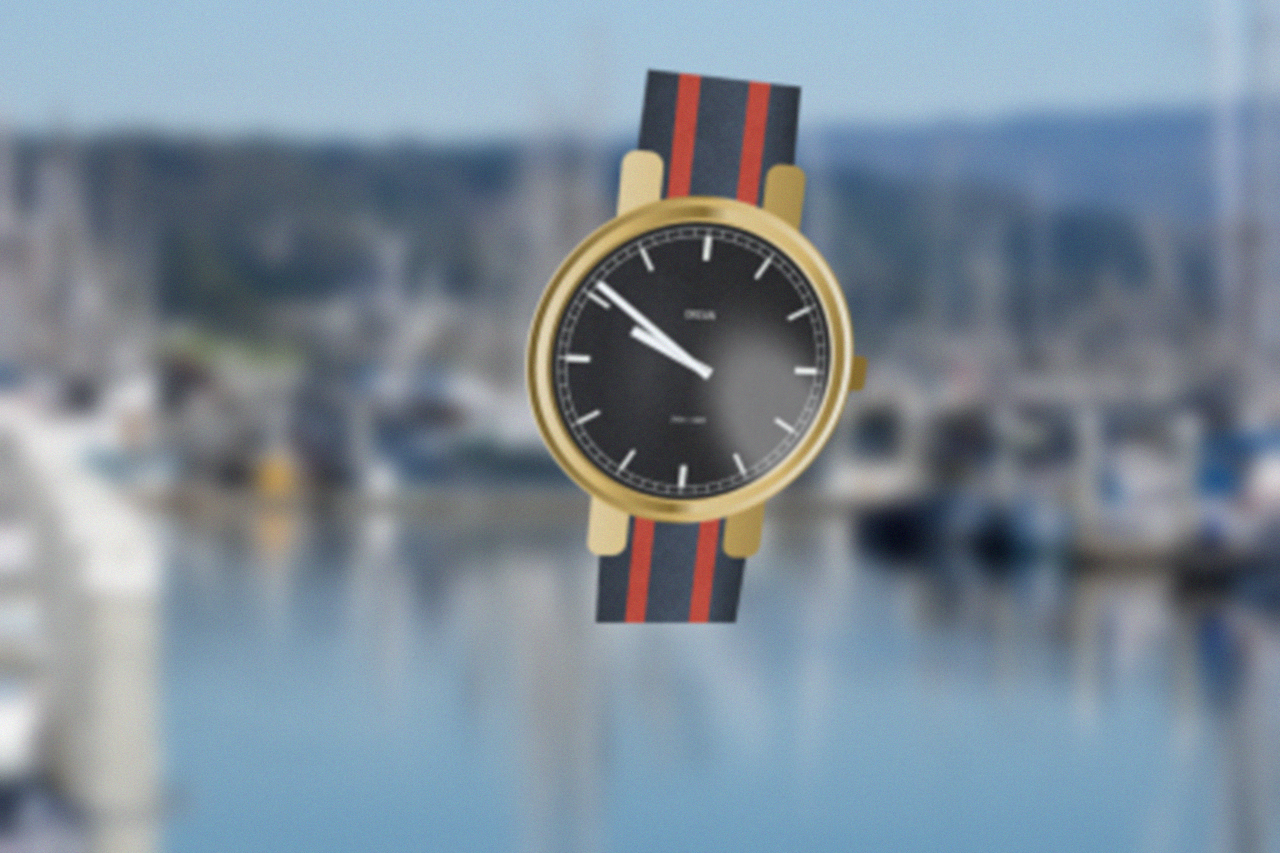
9 h 51 min
